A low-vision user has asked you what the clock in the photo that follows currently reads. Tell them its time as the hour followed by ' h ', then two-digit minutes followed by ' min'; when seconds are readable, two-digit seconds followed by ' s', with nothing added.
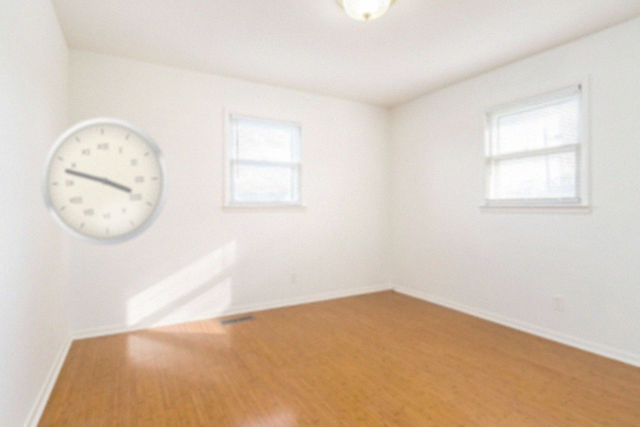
3 h 48 min
